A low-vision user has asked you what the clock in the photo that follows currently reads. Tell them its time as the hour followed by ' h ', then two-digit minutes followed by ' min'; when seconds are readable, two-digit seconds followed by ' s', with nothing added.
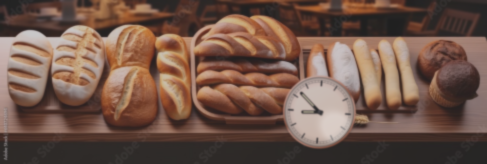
8 h 52 min
